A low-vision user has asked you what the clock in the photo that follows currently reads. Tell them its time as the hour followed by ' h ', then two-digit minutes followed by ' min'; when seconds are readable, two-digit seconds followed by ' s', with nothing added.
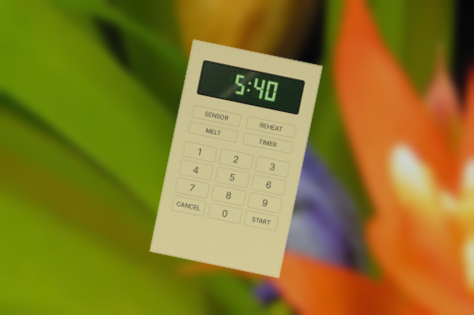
5 h 40 min
